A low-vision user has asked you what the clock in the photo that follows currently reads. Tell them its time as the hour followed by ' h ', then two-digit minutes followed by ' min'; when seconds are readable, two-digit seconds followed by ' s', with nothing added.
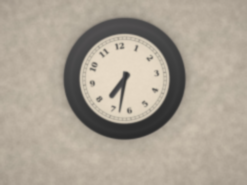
7 h 33 min
